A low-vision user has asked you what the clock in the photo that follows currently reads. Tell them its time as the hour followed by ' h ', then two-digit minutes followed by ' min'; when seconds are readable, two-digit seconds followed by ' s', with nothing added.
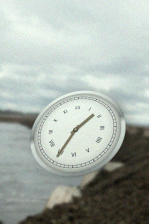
1 h 35 min
